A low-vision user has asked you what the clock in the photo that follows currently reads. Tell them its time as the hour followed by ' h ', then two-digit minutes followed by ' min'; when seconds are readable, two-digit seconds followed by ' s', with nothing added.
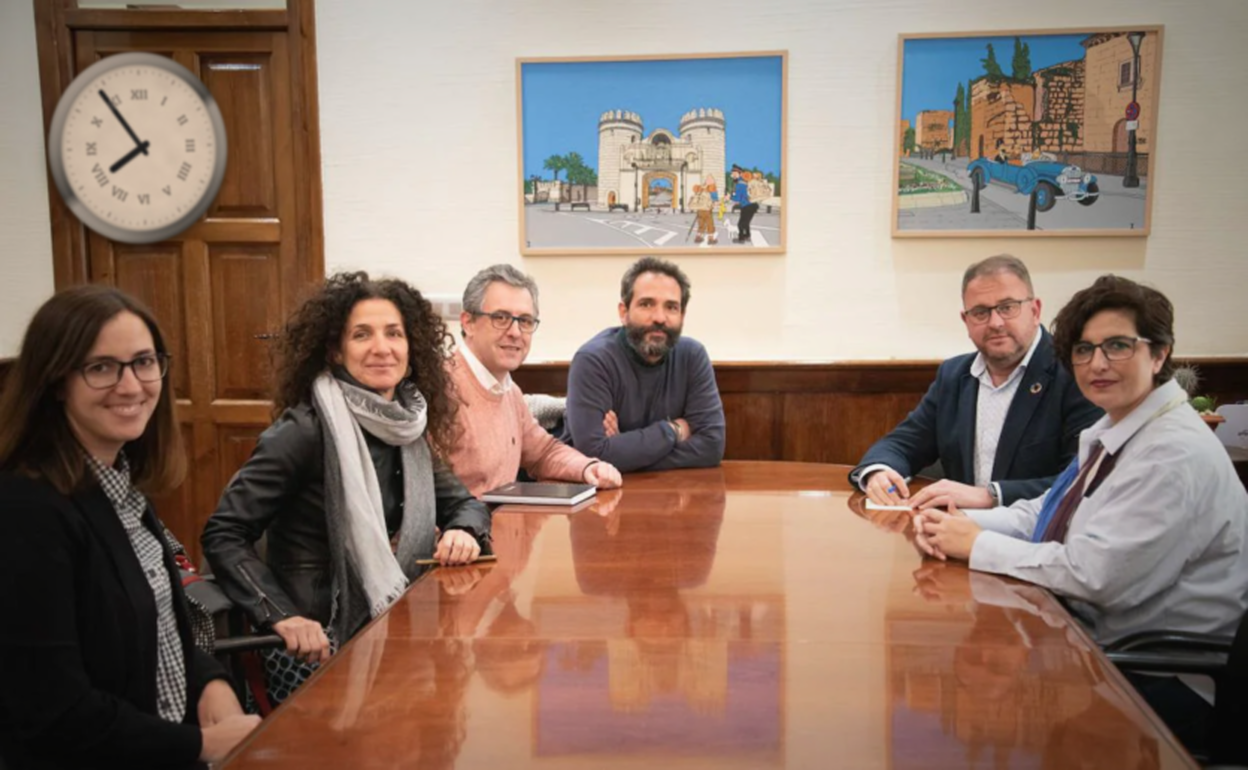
7 h 54 min
